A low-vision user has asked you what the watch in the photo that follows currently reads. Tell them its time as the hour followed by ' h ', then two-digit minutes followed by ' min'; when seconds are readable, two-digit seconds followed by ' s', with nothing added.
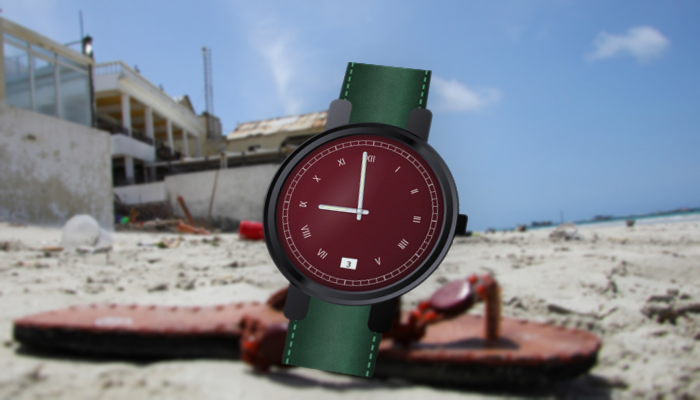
8 h 59 min
